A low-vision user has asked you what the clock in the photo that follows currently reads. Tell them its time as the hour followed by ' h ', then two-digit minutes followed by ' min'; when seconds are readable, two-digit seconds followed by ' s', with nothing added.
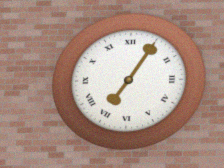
7 h 05 min
